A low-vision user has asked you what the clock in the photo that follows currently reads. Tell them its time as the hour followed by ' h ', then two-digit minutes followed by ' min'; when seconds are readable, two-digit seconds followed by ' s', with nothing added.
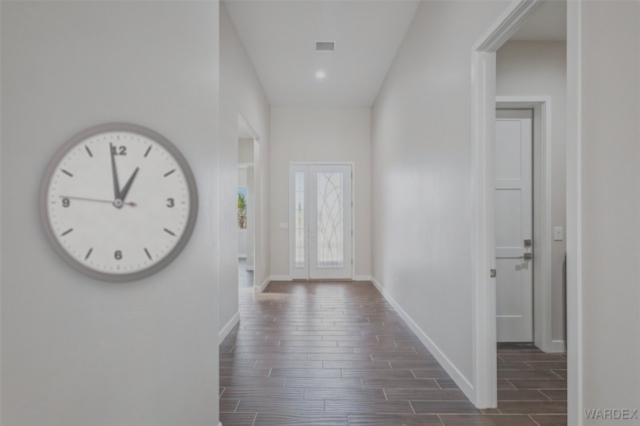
12 h 58 min 46 s
